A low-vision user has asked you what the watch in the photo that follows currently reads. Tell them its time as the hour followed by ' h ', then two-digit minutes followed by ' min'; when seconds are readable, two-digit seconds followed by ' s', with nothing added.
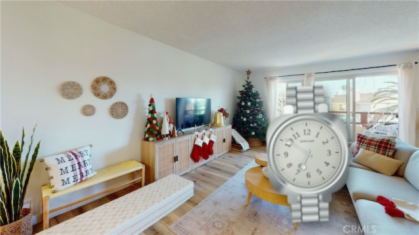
6 h 51 min
